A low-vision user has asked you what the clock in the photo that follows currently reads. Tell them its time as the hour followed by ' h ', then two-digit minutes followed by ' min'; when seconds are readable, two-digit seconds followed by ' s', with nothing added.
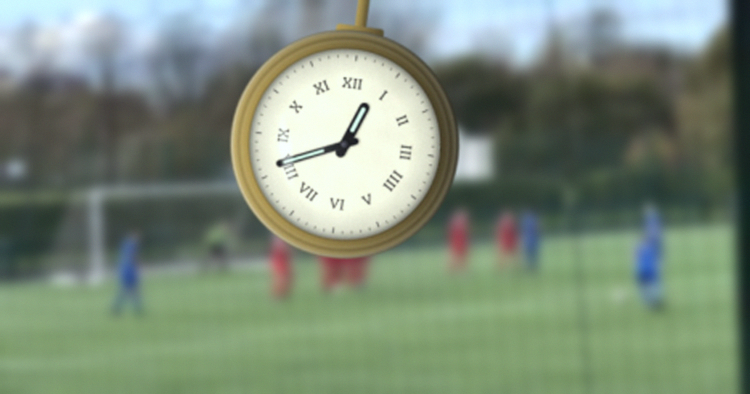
12 h 41 min
